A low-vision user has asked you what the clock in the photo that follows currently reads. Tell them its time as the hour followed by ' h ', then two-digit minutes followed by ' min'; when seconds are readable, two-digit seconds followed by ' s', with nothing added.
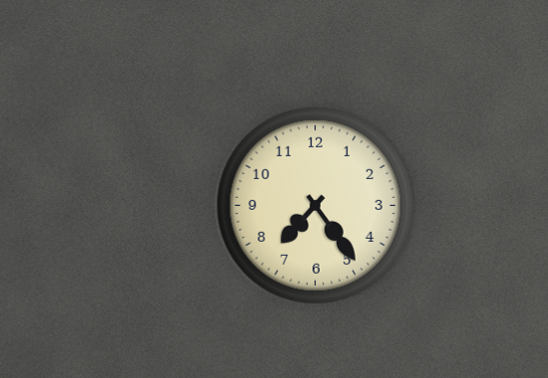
7 h 24 min
